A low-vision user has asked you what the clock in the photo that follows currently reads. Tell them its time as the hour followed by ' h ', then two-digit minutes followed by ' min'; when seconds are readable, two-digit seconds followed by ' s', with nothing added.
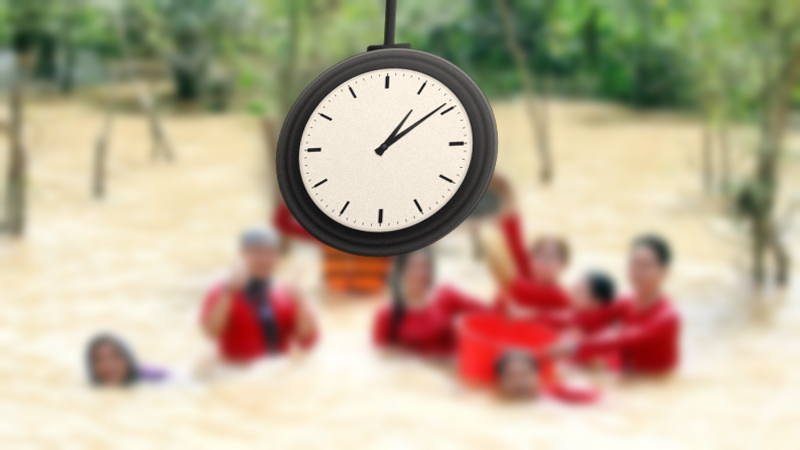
1 h 09 min
